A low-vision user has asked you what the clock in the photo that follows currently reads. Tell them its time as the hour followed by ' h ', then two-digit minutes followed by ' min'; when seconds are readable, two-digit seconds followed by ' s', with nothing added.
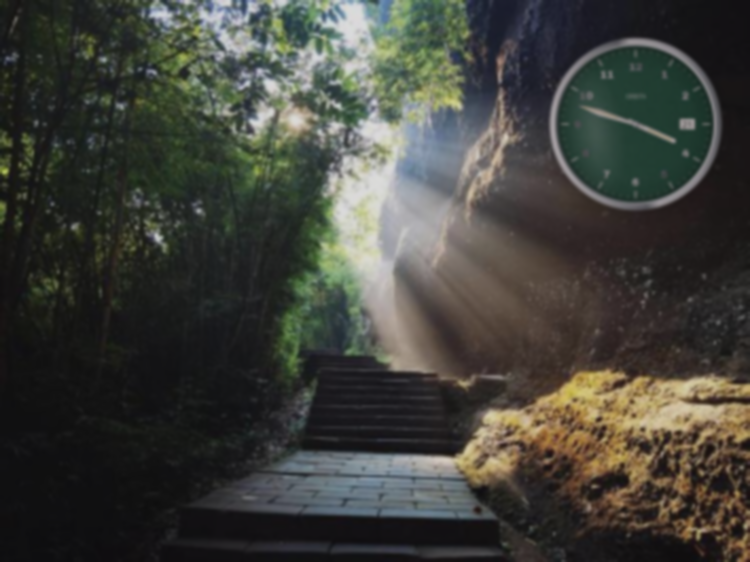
3 h 48 min
